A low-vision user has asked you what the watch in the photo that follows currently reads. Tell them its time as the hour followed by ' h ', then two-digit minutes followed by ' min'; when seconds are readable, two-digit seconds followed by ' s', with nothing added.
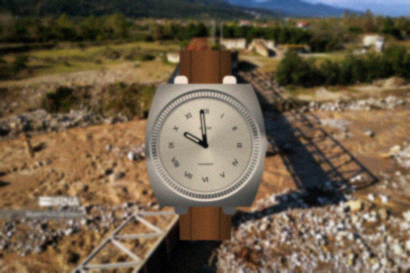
9 h 59 min
